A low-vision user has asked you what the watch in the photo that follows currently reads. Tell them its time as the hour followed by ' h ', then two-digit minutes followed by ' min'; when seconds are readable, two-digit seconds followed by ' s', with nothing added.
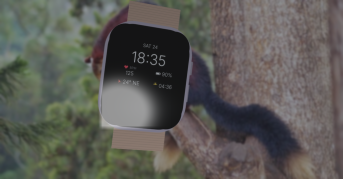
18 h 35 min
